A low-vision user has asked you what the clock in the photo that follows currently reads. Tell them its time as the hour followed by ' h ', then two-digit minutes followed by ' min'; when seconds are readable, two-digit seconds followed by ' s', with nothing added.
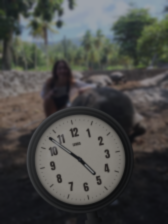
4 h 53 min
